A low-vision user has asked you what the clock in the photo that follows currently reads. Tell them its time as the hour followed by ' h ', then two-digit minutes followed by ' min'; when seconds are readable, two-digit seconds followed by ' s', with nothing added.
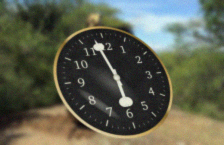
5 h 58 min
